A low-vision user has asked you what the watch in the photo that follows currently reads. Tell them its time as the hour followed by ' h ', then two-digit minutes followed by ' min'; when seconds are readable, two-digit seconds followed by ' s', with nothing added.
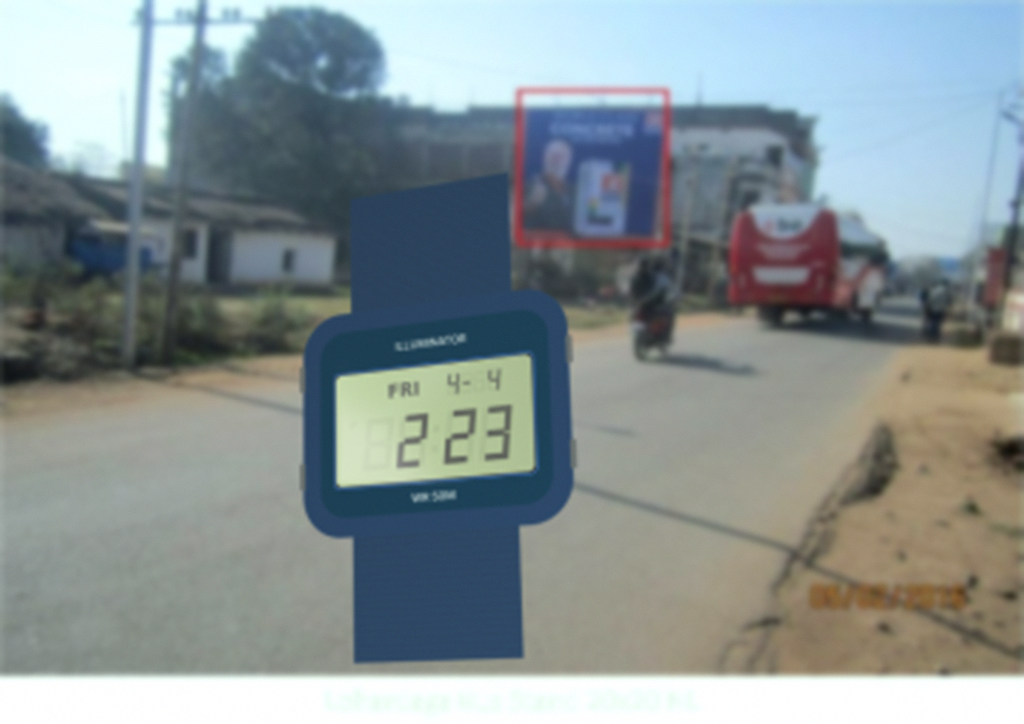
2 h 23 min
